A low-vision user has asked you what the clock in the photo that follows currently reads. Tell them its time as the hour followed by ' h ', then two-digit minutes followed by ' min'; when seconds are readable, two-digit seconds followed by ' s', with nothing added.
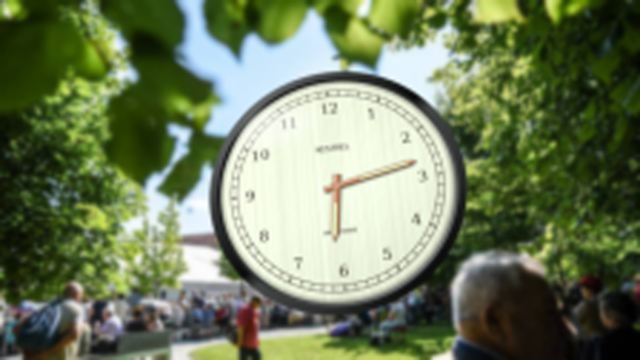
6 h 13 min
